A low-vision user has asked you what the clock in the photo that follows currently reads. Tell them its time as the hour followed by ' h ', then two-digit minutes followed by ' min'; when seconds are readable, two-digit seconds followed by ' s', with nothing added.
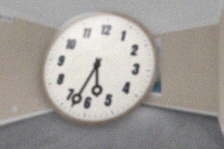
5 h 33 min
